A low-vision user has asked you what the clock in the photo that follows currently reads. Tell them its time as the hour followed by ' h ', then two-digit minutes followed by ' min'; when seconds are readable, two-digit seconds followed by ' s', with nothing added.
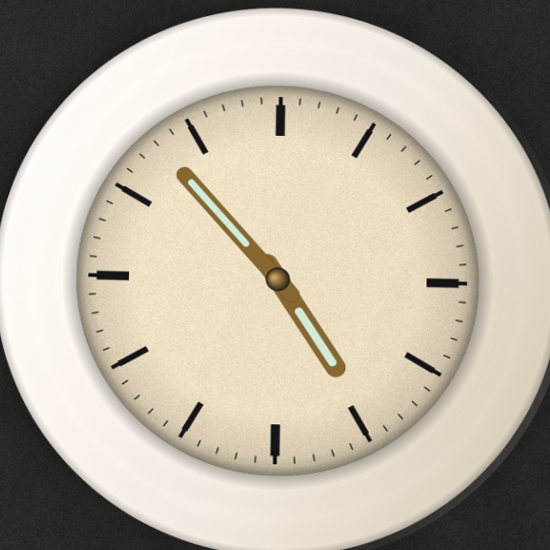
4 h 53 min
